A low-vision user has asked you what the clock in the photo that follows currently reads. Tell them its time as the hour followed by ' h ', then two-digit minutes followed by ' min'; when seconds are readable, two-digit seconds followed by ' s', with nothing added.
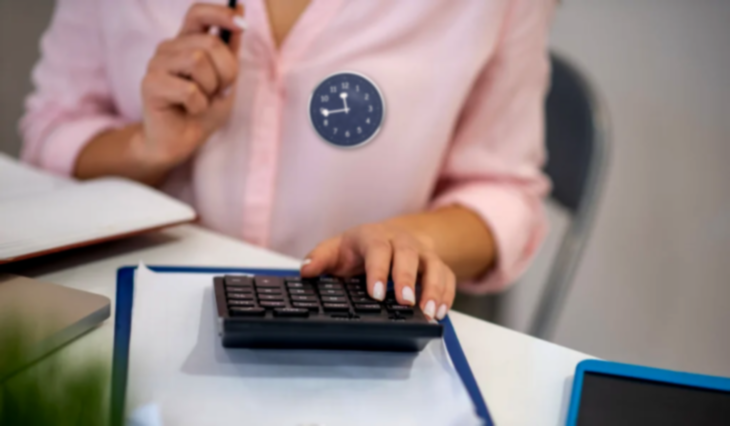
11 h 44 min
